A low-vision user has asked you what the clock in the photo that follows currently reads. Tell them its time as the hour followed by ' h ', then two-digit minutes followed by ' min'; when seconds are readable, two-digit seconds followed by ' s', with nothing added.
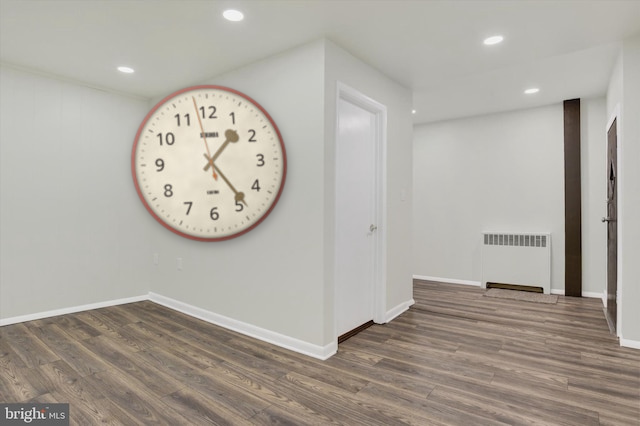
1 h 23 min 58 s
